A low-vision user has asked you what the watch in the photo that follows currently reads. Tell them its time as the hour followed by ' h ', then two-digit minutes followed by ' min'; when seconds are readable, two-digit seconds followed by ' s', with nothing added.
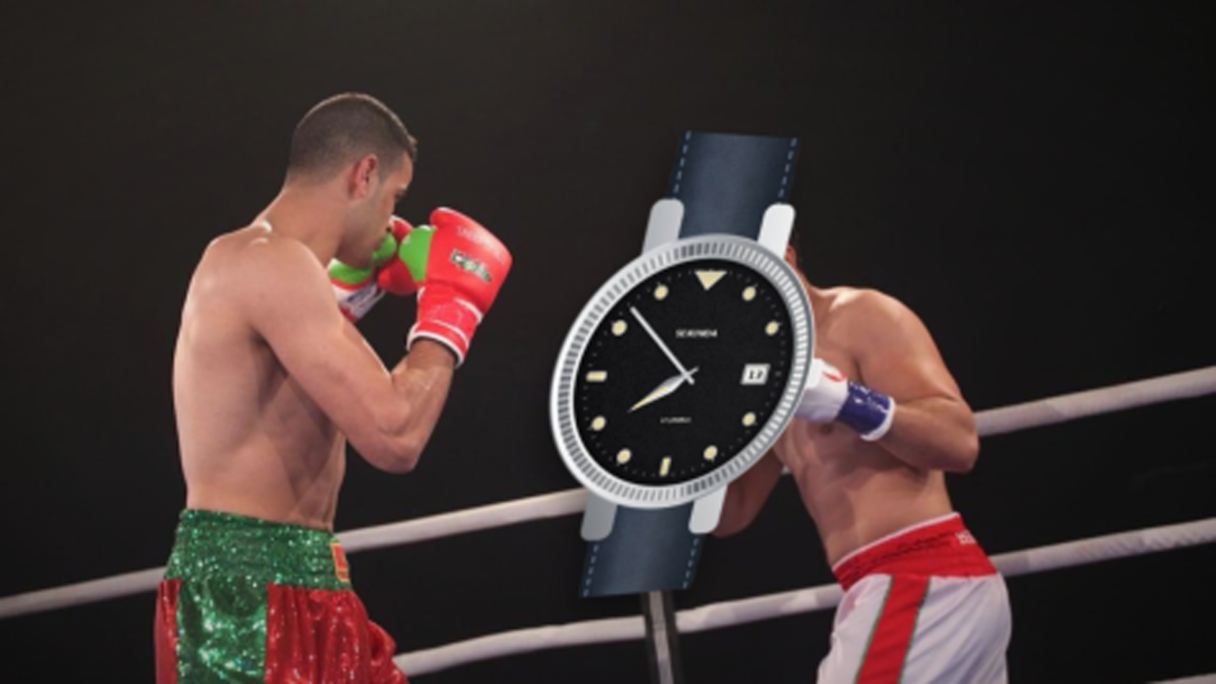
7 h 52 min
